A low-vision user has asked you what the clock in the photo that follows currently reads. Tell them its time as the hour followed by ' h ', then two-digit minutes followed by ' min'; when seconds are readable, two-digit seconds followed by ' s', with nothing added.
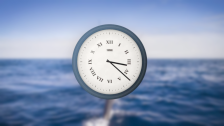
3 h 22 min
